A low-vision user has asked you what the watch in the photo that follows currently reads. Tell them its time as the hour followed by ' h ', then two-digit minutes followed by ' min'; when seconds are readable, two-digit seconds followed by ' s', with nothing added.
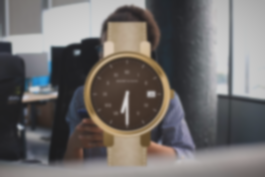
6 h 30 min
